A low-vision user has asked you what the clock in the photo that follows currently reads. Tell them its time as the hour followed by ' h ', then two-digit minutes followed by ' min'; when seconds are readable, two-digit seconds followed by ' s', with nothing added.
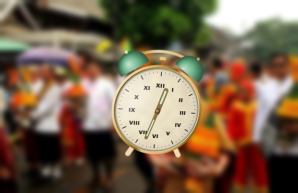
12 h 33 min
